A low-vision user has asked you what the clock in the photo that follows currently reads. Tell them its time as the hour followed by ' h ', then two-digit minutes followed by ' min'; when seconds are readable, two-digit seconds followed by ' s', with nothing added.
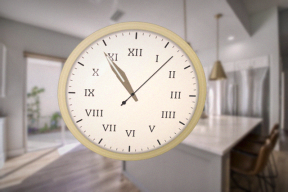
10 h 54 min 07 s
